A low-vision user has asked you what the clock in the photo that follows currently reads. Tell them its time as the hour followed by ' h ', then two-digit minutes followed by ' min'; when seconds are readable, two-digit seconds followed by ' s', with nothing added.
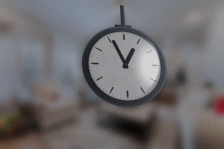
12 h 56 min
